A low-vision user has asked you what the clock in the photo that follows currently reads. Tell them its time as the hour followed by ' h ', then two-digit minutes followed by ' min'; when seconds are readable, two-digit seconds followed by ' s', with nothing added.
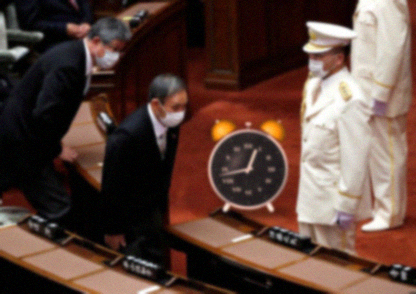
12 h 43 min
